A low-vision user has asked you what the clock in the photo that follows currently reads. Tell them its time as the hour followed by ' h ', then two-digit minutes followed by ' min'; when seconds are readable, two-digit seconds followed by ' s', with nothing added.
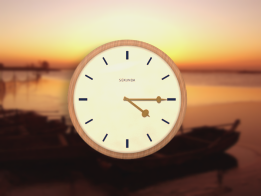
4 h 15 min
